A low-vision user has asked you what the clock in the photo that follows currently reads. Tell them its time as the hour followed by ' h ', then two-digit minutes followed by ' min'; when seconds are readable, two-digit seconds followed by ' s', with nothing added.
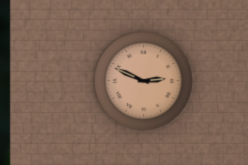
2 h 49 min
